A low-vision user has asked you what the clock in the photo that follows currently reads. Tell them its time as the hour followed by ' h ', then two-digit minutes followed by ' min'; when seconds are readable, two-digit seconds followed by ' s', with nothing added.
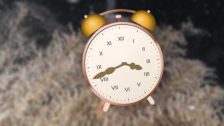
3 h 42 min
